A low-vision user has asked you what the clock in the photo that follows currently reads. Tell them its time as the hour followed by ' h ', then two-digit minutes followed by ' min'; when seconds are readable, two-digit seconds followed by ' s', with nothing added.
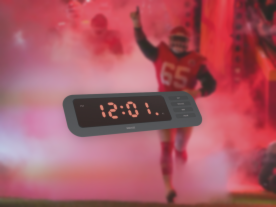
12 h 01 min
